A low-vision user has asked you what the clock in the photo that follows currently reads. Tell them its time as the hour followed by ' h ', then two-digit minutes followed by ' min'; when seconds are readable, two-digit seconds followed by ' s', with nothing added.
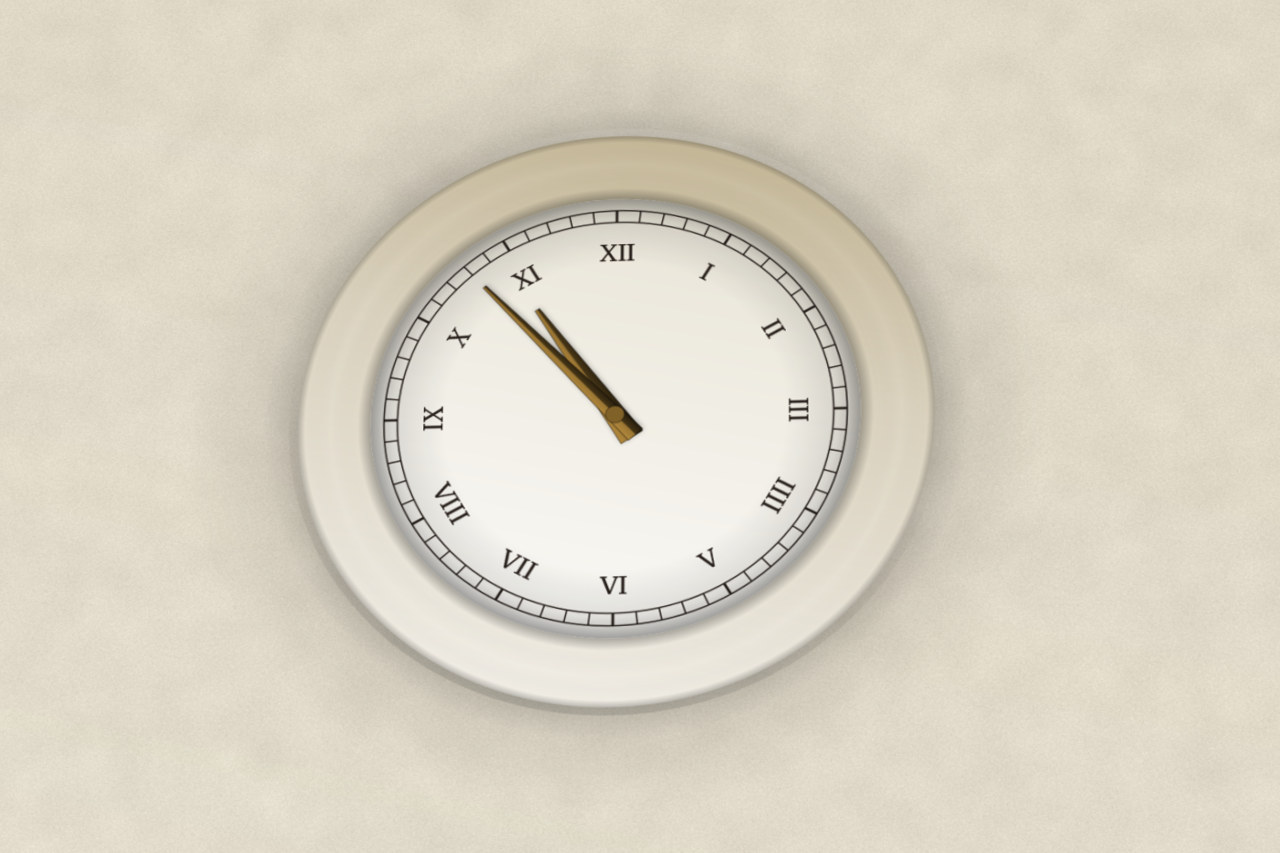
10 h 53 min
